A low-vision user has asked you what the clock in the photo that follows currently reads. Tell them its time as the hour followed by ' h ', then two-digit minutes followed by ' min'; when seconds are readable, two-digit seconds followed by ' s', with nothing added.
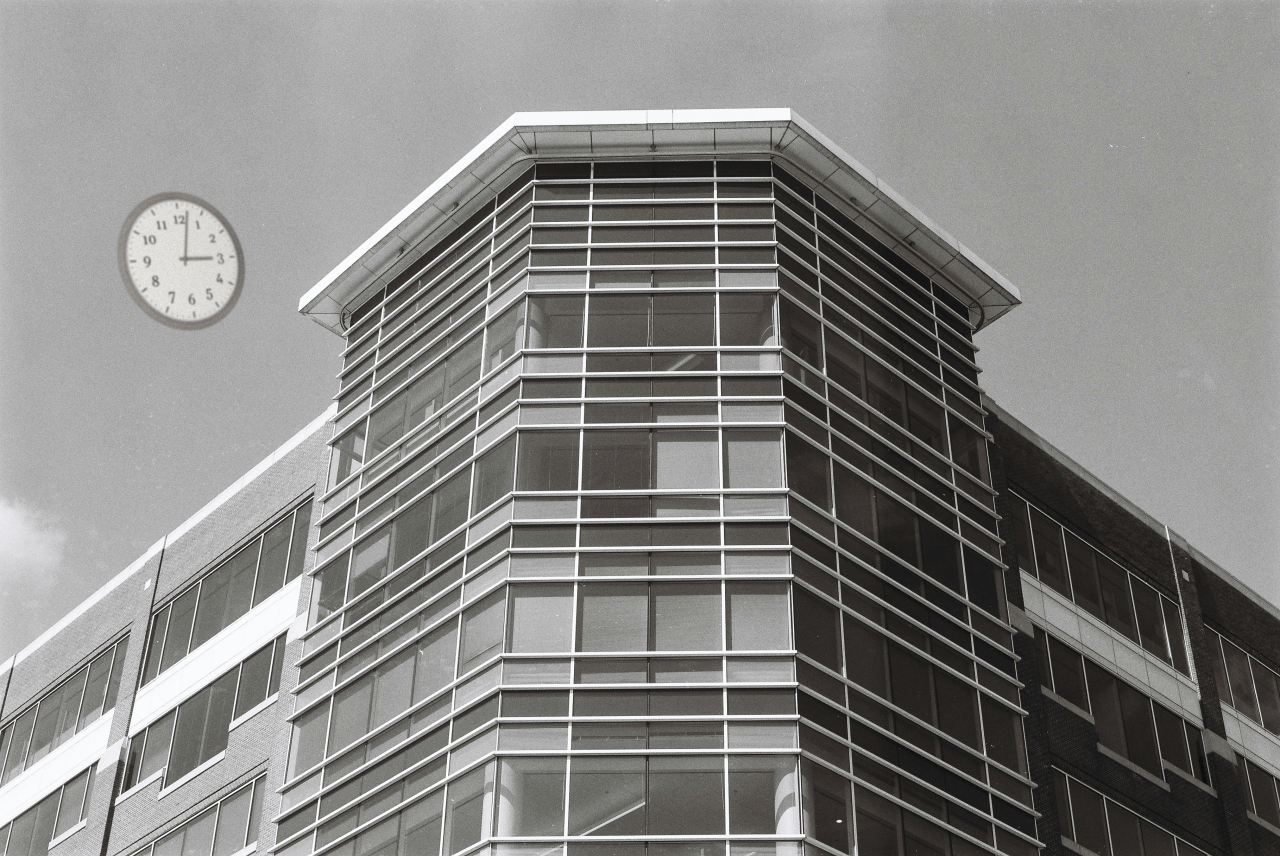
3 h 02 min
